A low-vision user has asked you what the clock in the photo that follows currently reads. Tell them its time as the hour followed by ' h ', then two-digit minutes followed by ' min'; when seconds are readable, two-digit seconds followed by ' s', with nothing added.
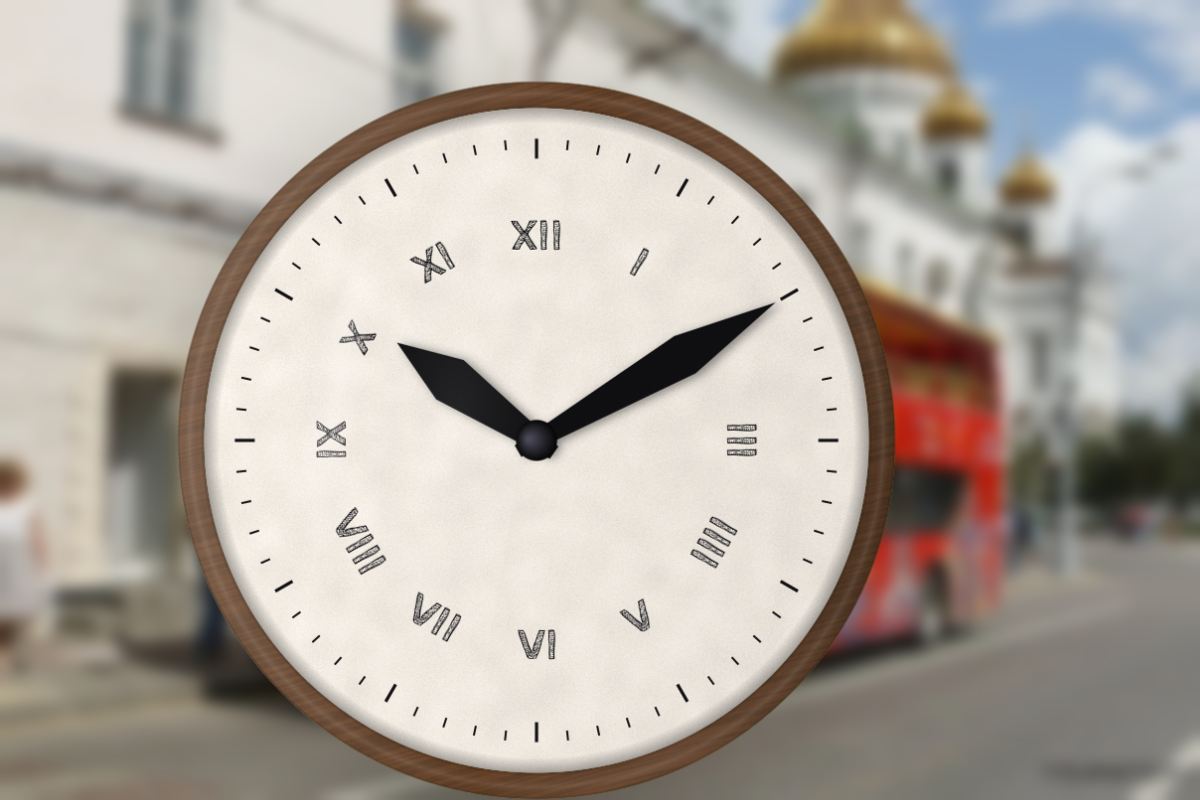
10 h 10 min
